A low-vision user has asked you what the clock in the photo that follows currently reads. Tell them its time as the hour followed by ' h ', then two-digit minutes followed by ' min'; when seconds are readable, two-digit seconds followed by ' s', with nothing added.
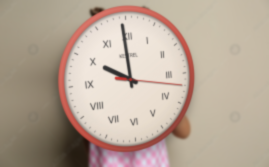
9 h 59 min 17 s
